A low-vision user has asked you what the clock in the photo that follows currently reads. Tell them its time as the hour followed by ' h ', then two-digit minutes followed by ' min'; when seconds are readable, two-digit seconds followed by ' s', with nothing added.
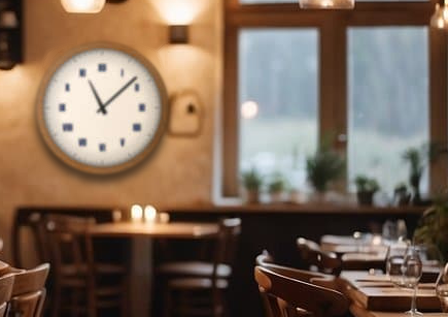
11 h 08 min
